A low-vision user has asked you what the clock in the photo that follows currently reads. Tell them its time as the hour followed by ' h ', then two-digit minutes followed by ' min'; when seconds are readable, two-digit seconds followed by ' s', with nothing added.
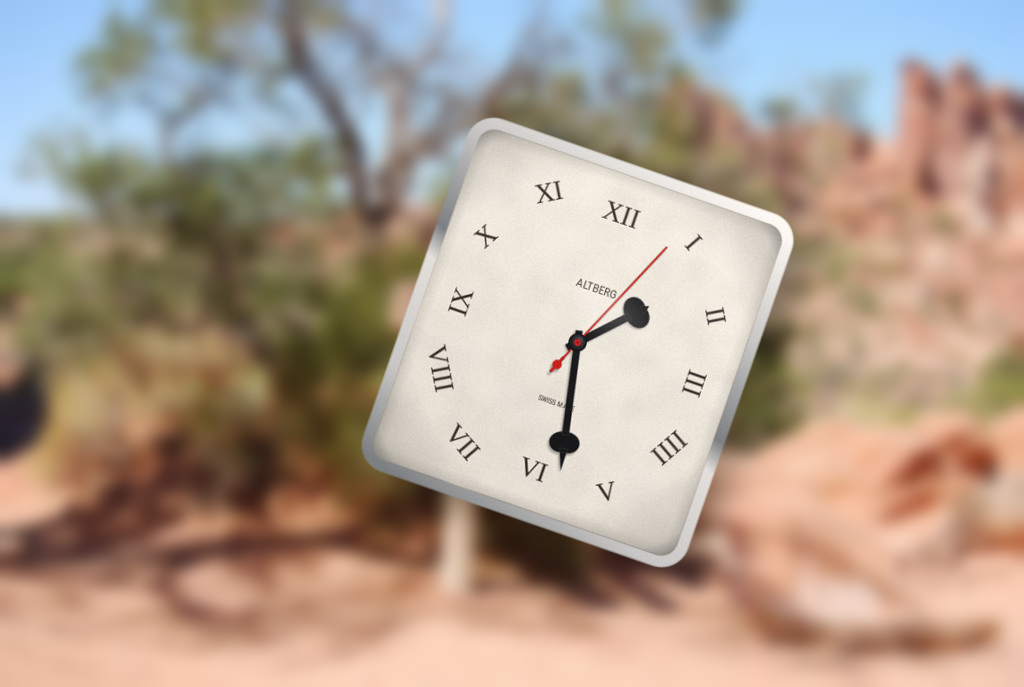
1 h 28 min 04 s
